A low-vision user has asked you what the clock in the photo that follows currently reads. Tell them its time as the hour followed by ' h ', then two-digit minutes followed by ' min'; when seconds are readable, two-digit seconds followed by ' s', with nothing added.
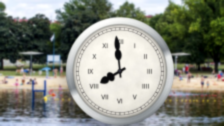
7 h 59 min
